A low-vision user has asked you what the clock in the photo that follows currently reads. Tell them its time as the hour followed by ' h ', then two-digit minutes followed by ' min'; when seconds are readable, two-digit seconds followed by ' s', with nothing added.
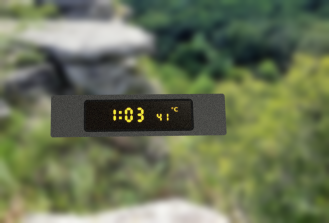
1 h 03 min
